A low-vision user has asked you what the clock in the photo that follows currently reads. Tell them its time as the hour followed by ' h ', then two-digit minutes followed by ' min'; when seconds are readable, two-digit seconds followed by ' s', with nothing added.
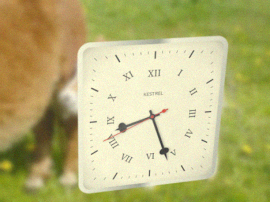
8 h 26 min 41 s
